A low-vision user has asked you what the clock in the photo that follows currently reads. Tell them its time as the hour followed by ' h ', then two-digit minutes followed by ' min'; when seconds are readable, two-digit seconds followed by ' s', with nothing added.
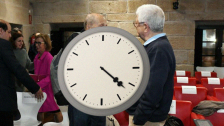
4 h 22 min
